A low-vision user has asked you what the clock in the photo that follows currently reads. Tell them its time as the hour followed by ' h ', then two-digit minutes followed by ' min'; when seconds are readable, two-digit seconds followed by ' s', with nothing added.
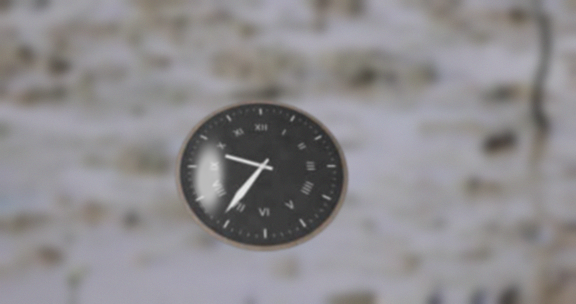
9 h 36 min
